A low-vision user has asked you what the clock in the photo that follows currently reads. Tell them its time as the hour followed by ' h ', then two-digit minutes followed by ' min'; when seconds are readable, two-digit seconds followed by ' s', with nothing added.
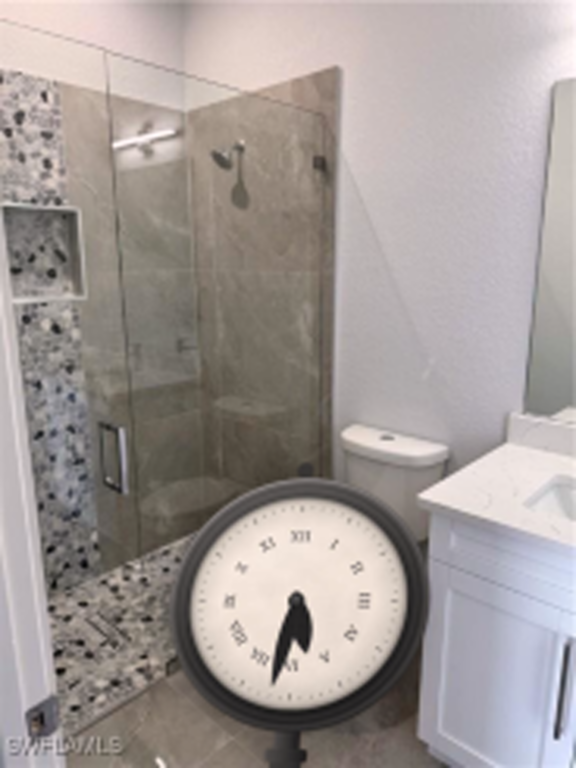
5 h 32 min
